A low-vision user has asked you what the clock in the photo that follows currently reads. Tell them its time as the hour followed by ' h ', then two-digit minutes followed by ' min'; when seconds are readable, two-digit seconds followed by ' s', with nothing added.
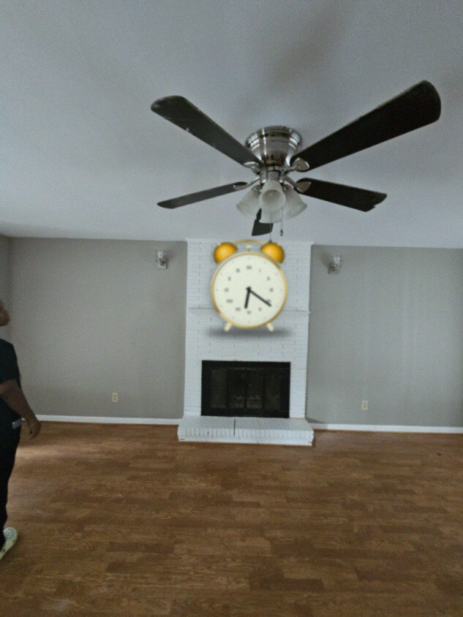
6 h 21 min
